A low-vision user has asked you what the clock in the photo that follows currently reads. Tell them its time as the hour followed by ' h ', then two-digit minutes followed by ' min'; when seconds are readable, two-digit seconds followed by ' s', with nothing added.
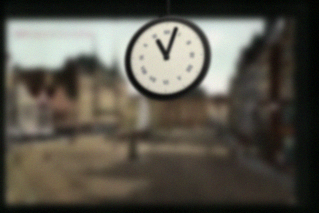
11 h 03 min
